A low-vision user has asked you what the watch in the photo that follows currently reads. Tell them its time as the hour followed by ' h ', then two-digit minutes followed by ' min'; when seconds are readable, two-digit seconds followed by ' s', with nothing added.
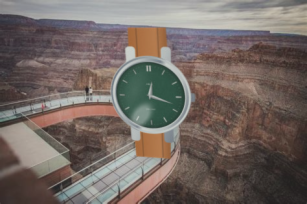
12 h 18 min
